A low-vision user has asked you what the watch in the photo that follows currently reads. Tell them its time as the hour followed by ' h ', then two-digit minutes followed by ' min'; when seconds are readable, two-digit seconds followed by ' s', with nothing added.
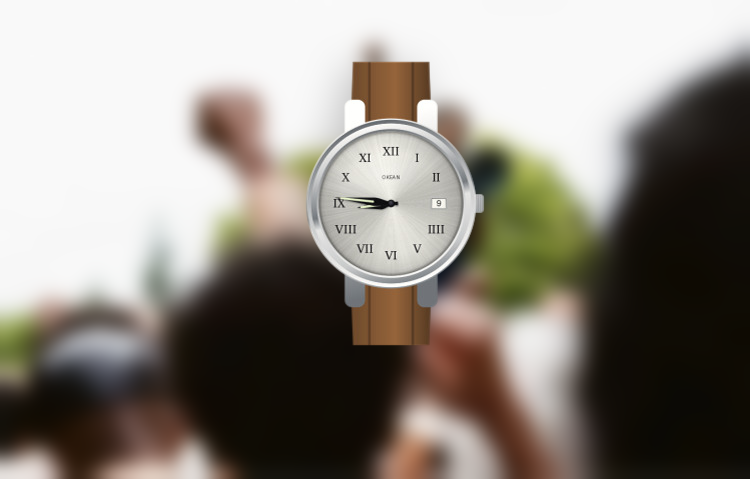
8 h 46 min
